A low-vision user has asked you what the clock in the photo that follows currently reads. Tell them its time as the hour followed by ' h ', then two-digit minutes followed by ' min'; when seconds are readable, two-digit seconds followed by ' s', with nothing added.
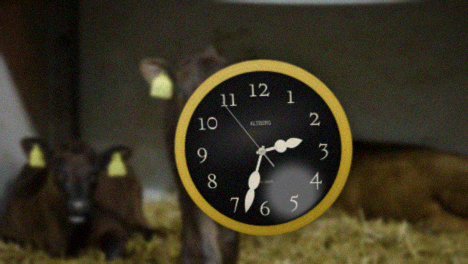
2 h 32 min 54 s
